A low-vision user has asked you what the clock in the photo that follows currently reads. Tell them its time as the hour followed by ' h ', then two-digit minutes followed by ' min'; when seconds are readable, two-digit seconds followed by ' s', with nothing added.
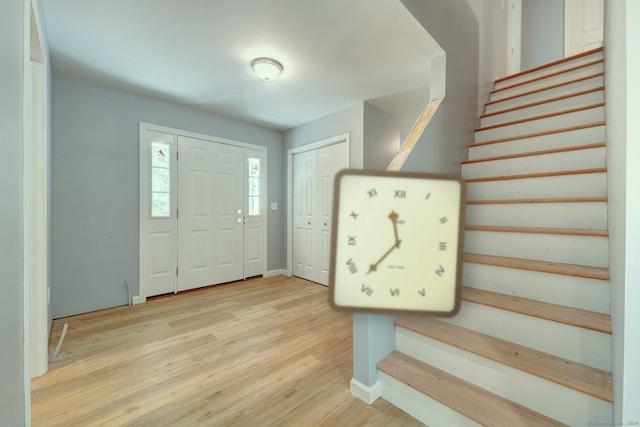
11 h 37 min
